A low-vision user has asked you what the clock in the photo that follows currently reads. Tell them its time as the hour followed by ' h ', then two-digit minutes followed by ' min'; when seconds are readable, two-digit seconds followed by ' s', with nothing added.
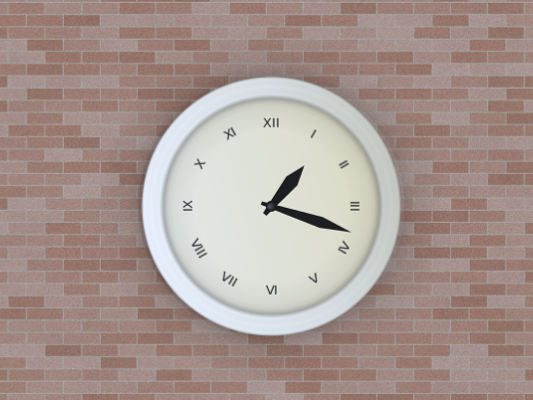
1 h 18 min
